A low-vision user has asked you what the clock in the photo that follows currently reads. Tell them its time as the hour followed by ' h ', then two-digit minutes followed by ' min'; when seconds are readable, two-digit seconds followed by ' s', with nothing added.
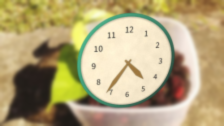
4 h 36 min
